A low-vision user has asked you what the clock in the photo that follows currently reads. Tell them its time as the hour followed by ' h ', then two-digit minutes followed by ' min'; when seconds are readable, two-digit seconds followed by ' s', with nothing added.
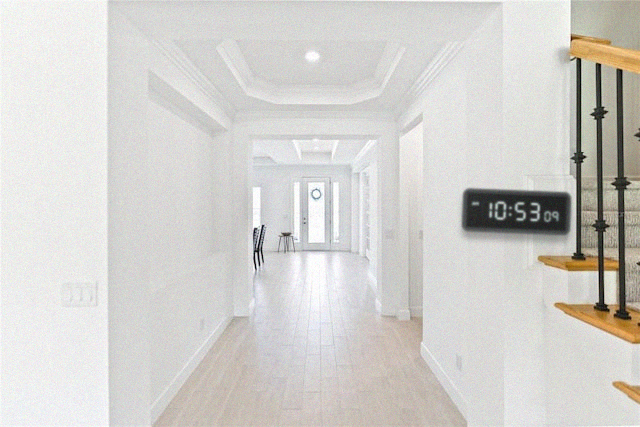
10 h 53 min
